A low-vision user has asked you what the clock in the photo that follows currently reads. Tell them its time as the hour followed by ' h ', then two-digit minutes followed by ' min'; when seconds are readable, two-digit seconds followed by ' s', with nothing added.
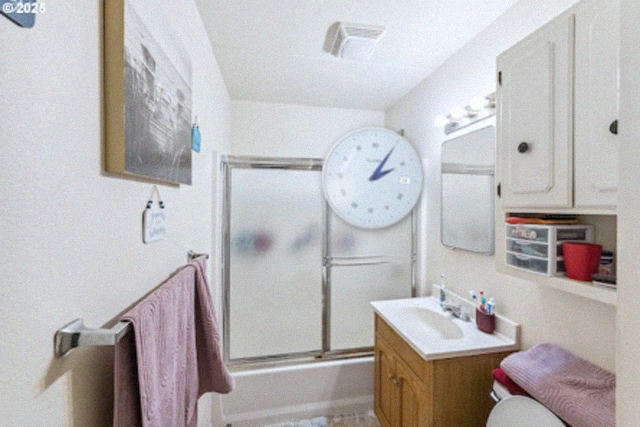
2 h 05 min
